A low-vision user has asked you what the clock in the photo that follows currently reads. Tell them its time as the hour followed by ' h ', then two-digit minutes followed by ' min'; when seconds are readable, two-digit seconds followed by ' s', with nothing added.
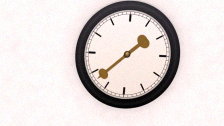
1 h 38 min
